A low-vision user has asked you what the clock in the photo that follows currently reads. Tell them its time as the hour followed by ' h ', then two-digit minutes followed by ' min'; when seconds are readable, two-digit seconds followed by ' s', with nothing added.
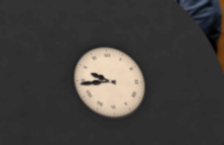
9 h 44 min
